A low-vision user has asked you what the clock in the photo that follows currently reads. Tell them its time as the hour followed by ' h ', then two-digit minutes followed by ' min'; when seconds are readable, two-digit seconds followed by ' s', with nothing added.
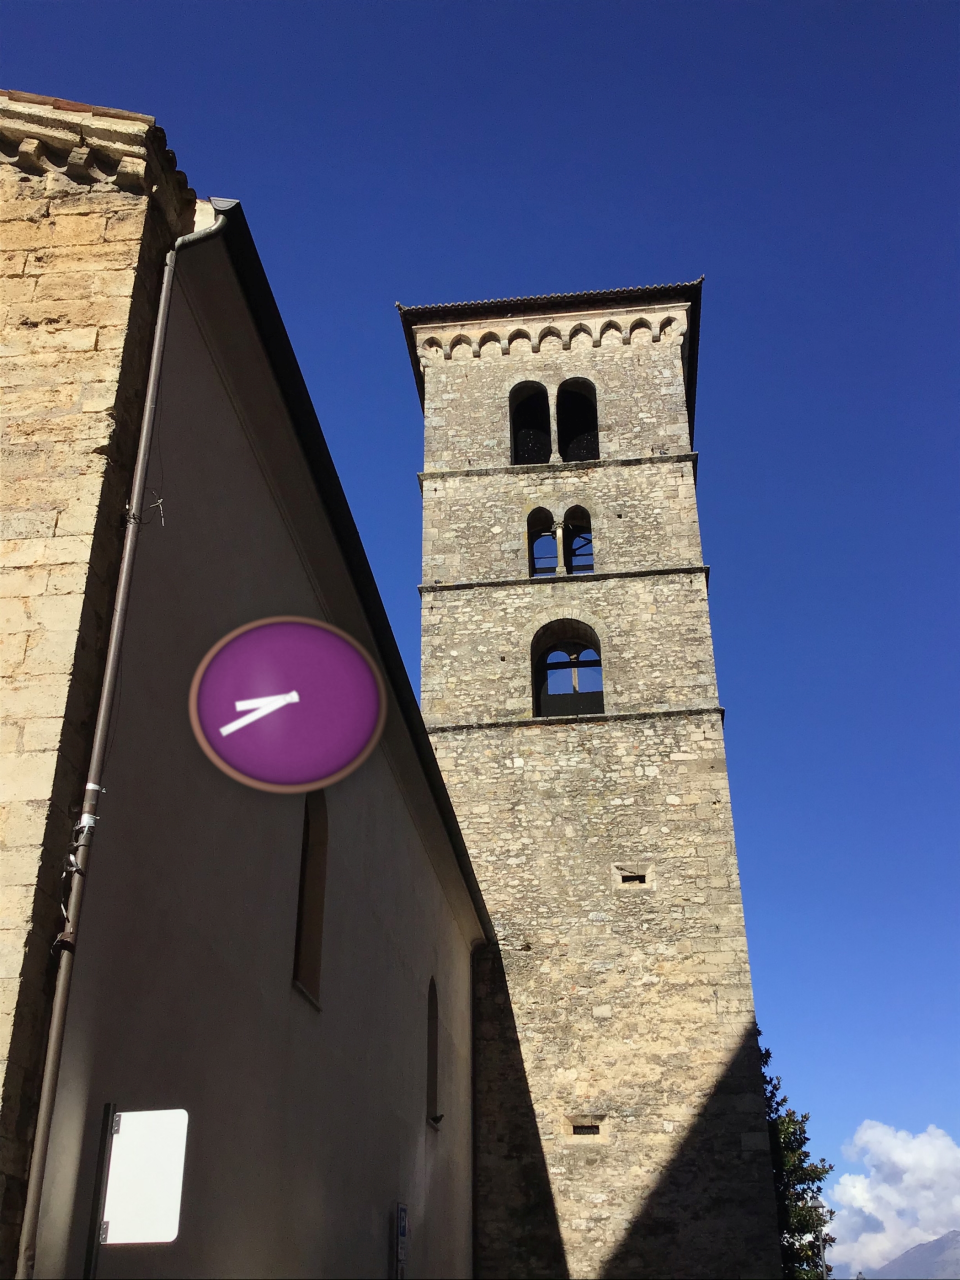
8 h 40 min
